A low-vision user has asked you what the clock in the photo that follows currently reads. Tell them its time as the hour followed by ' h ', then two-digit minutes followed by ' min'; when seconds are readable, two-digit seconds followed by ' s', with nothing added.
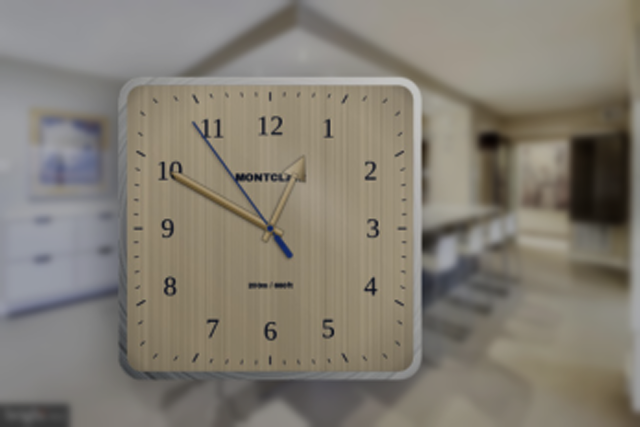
12 h 49 min 54 s
